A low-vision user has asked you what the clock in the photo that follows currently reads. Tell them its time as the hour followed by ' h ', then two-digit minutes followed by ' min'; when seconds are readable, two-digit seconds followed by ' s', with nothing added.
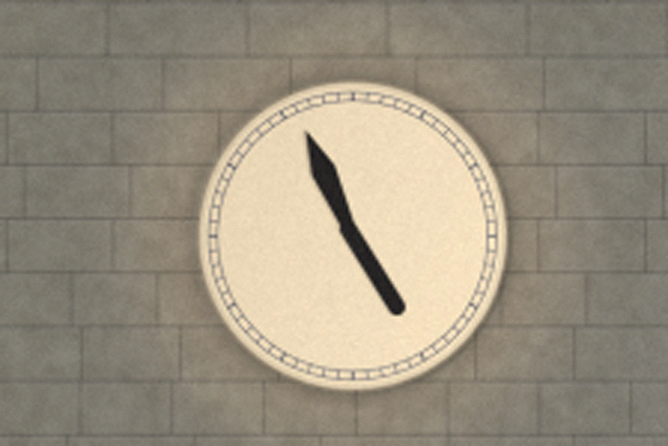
4 h 56 min
